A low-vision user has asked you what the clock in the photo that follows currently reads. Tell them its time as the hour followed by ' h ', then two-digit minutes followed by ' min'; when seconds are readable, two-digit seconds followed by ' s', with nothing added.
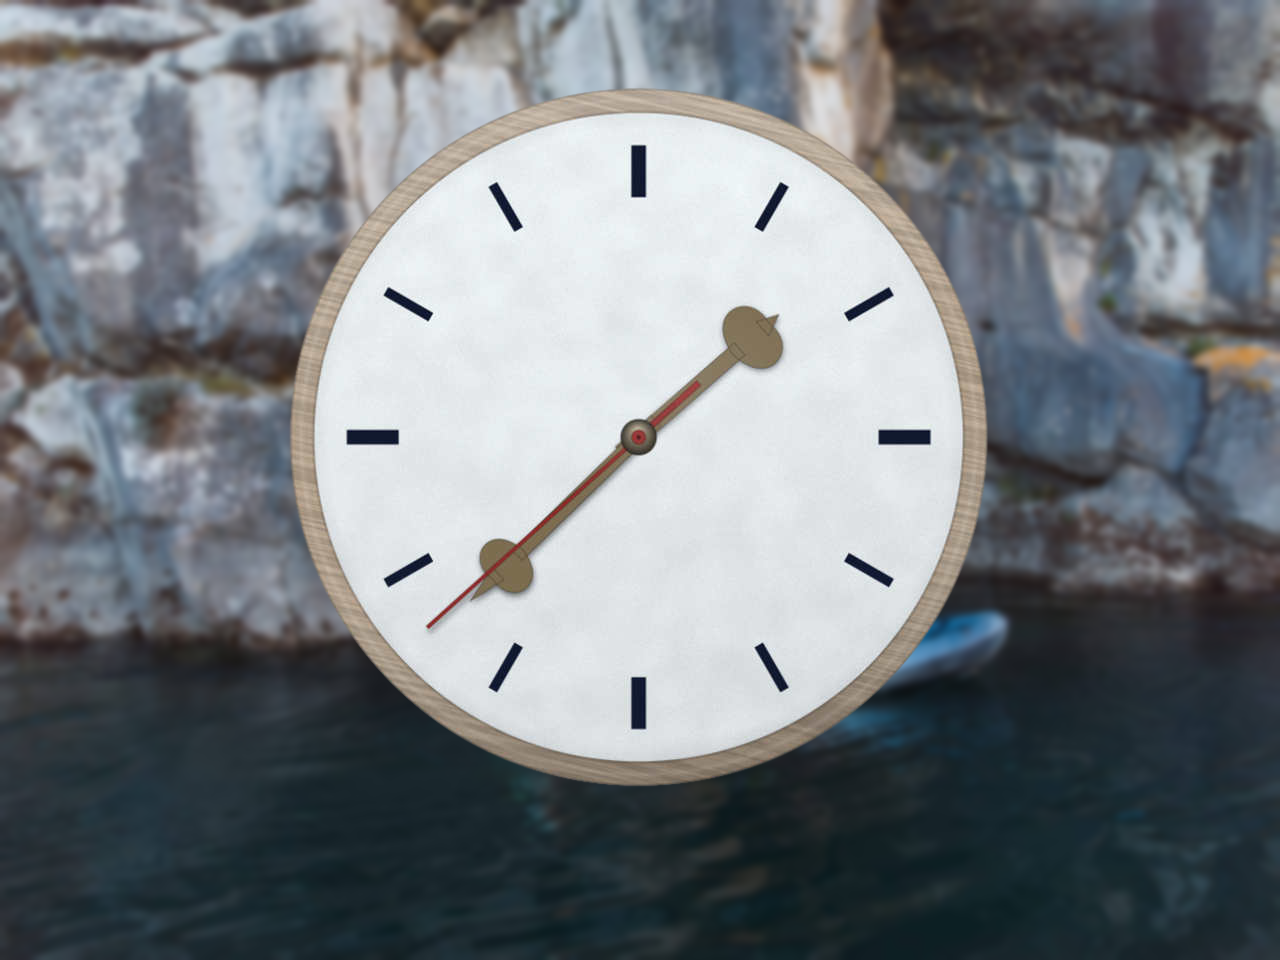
1 h 37 min 38 s
